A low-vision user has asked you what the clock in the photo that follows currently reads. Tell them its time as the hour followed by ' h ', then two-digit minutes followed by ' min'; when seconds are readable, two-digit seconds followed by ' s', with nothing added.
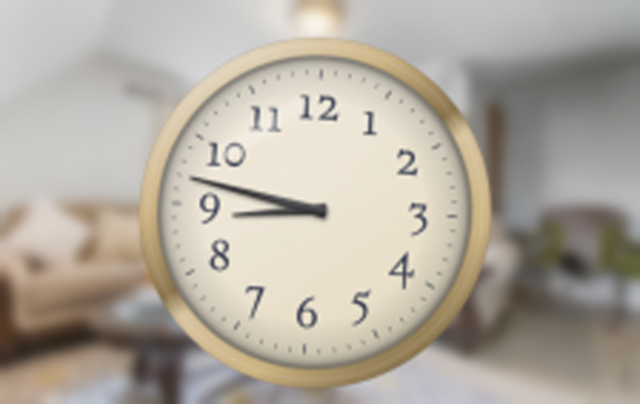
8 h 47 min
